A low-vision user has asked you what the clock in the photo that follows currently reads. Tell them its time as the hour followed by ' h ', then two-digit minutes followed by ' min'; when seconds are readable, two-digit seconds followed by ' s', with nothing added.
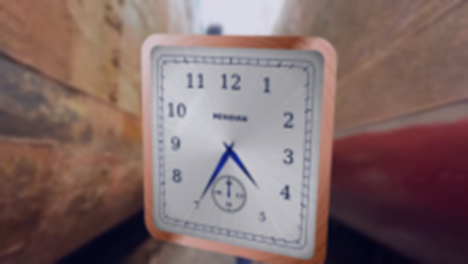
4 h 35 min
